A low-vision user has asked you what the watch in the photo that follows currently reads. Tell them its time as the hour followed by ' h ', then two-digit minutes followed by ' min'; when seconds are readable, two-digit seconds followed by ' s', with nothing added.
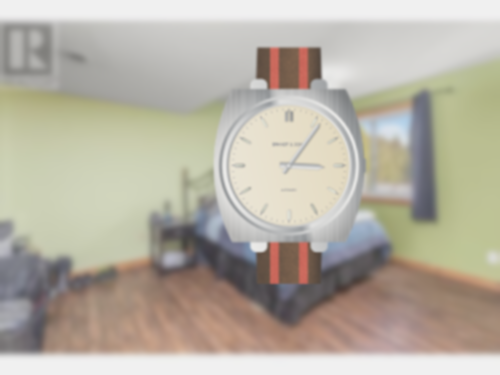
3 h 06 min
